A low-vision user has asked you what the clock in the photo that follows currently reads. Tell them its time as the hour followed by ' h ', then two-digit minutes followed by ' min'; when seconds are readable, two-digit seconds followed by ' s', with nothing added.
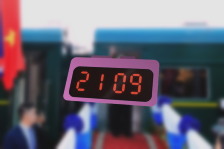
21 h 09 min
